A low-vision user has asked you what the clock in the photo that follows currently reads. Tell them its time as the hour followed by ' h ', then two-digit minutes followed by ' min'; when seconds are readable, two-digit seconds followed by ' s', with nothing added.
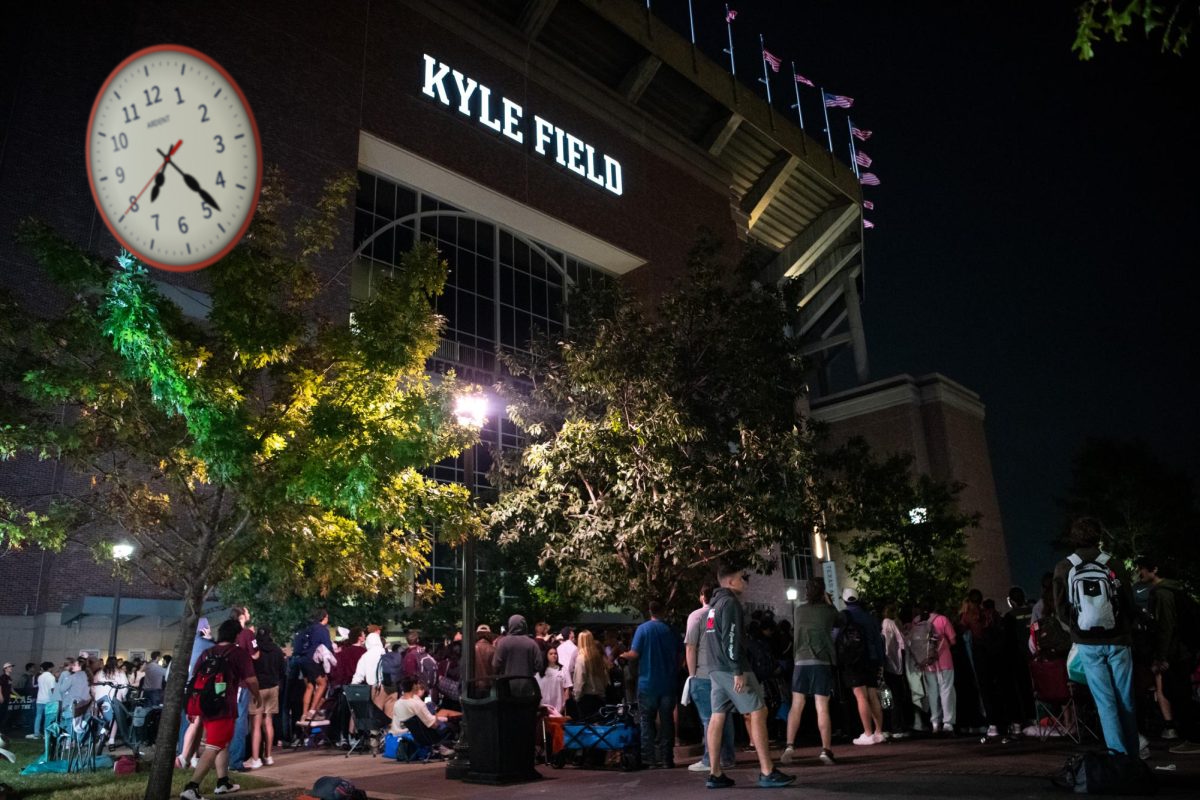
7 h 23 min 40 s
